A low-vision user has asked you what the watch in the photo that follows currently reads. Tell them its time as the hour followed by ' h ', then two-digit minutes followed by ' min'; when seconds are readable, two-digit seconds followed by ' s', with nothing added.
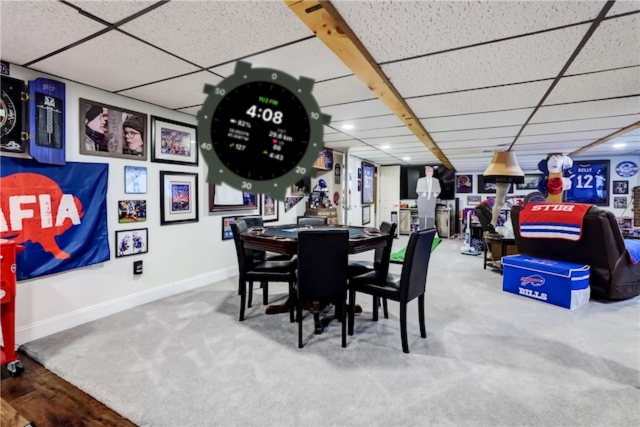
4 h 08 min
